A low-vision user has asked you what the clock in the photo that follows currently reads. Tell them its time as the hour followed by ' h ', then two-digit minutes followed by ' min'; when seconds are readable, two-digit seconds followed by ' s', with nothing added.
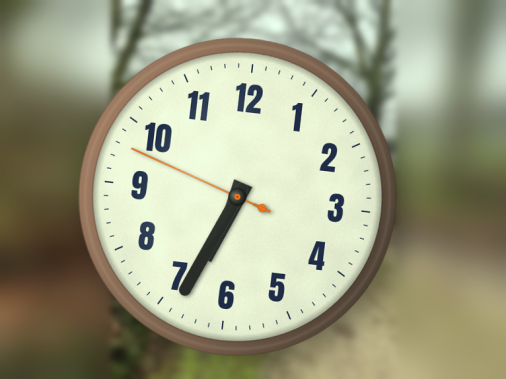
6 h 33 min 48 s
